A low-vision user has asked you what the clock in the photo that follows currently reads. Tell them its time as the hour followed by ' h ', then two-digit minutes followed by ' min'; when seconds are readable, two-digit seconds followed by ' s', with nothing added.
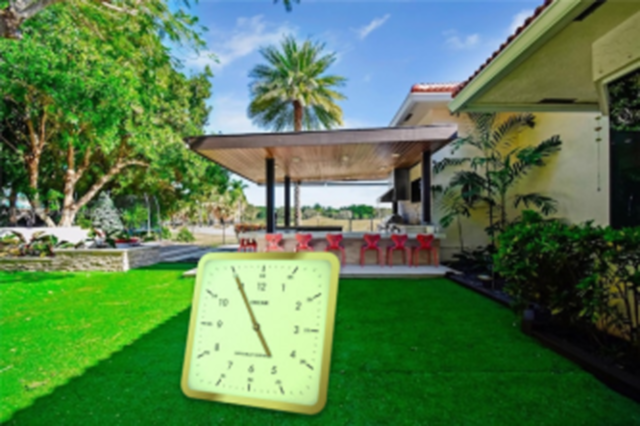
4 h 55 min
